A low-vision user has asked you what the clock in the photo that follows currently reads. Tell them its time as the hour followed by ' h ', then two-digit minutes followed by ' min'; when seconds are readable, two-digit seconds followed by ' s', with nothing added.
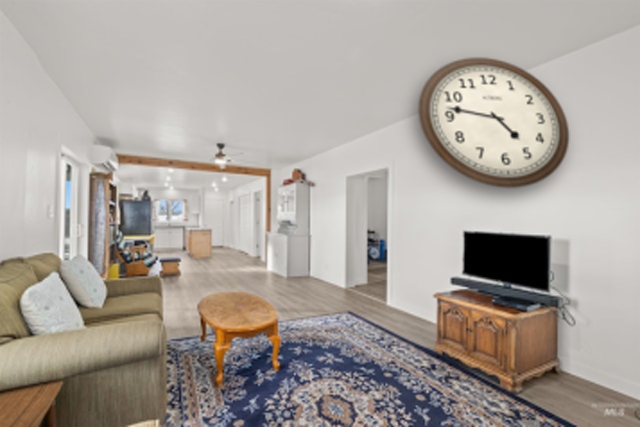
4 h 47 min
